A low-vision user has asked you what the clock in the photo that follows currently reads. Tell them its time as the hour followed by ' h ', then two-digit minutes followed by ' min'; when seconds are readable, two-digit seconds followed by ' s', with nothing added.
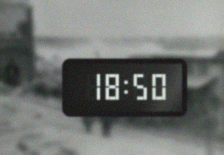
18 h 50 min
